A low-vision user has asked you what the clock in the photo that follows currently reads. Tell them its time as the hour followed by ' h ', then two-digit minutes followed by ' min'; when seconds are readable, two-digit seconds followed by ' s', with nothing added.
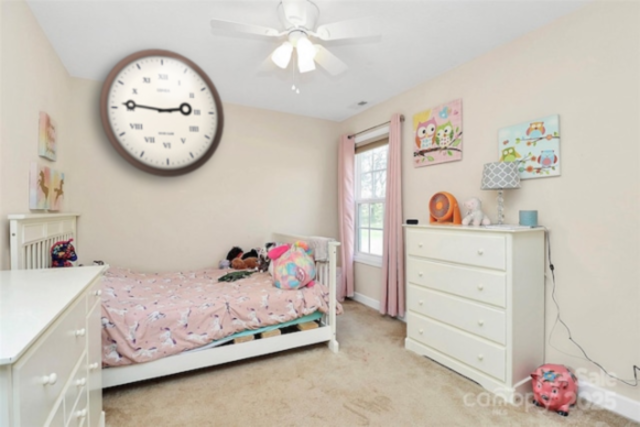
2 h 46 min
